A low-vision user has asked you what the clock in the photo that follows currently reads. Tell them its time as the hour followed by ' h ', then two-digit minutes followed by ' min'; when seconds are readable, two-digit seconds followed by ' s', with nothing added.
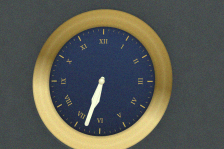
6 h 33 min
